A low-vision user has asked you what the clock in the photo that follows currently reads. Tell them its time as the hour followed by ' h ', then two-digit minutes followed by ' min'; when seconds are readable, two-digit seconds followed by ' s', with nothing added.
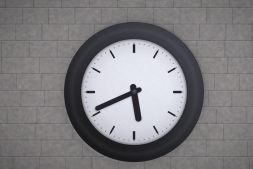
5 h 41 min
